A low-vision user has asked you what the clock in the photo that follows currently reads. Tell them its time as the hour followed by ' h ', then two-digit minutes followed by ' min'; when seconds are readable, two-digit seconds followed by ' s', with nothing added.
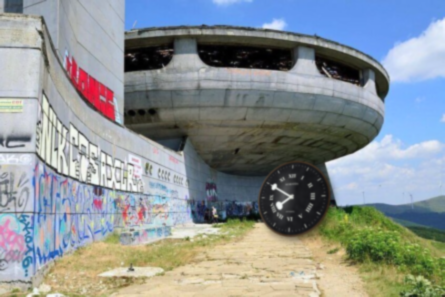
7 h 50 min
